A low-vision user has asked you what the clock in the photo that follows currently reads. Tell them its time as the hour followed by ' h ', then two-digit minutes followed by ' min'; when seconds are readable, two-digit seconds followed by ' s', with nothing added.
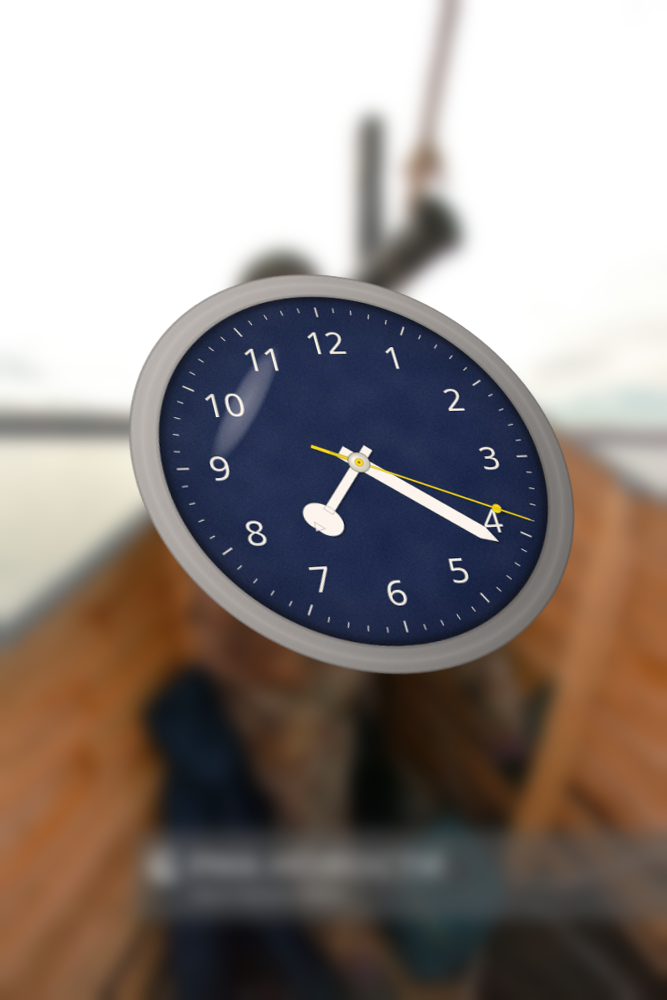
7 h 21 min 19 s
